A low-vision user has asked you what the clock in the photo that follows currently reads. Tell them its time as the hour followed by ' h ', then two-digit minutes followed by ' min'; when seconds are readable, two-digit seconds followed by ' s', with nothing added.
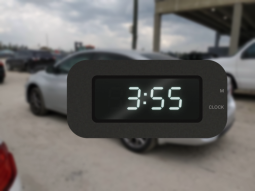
3 h 55 min
